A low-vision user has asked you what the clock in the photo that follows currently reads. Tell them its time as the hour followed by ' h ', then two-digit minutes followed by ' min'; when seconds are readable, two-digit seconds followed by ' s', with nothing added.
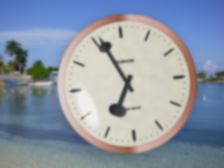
6 h 56 min
